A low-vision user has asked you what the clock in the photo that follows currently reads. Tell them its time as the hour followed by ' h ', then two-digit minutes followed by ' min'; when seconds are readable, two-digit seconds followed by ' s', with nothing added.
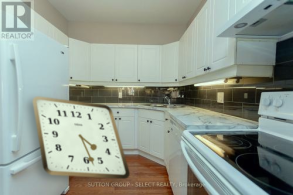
4 h 28 min
